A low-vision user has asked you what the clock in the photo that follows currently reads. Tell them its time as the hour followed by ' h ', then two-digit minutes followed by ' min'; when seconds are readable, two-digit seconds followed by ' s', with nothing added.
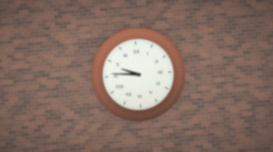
9 h 46 min
